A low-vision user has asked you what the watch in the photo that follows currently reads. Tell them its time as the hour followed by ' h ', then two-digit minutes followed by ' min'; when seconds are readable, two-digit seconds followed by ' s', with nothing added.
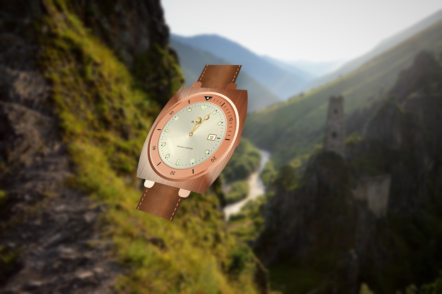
12 h 04 min
